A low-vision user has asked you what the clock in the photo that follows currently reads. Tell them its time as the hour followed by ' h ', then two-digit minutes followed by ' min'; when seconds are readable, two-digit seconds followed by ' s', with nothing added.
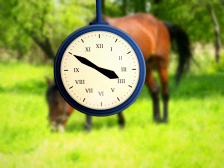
3 h 50 min
